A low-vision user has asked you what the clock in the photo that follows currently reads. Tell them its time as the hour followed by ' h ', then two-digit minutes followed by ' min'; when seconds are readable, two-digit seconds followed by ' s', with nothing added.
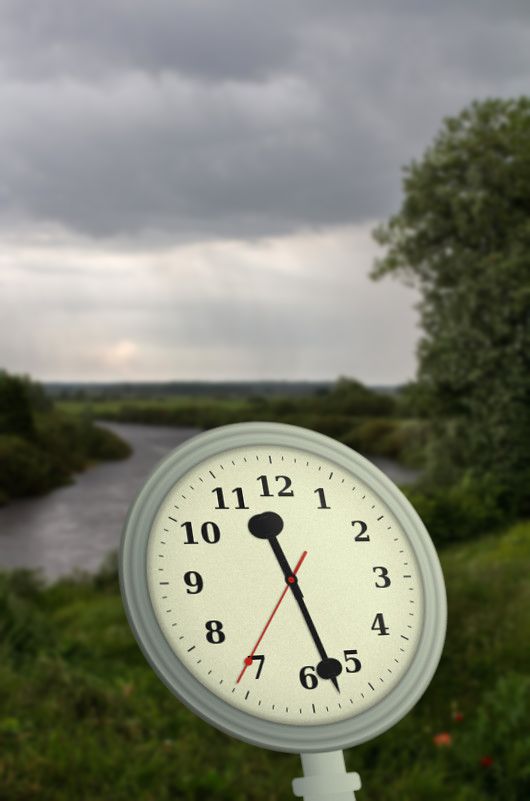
11 h 27 min 36 s
